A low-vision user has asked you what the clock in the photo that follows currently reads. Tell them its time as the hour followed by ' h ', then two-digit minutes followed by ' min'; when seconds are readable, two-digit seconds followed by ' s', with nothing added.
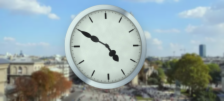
4 h 50 min
